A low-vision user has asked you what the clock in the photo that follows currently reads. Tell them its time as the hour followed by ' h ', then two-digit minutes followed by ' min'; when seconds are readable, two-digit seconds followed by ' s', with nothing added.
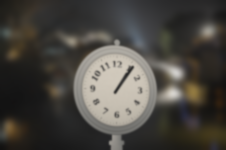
1 h 06 min
